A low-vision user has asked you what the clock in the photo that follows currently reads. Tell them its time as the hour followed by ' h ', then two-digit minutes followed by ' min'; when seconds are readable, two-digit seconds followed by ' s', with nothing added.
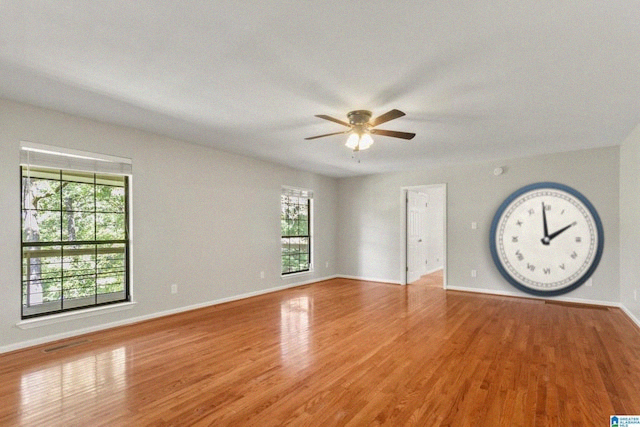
1 h 59 min
